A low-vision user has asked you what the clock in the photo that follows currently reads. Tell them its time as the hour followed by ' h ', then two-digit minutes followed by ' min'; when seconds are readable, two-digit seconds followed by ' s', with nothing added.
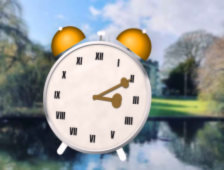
3 h 10 min
